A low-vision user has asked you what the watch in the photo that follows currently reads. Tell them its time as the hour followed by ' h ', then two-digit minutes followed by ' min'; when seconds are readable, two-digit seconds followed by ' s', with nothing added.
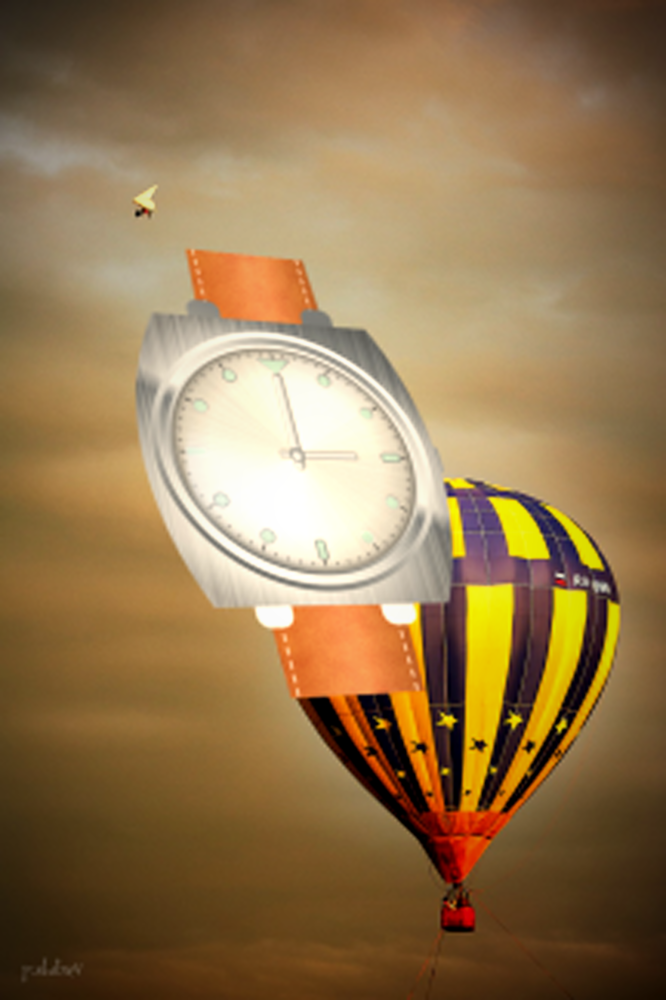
3 h 00 min
